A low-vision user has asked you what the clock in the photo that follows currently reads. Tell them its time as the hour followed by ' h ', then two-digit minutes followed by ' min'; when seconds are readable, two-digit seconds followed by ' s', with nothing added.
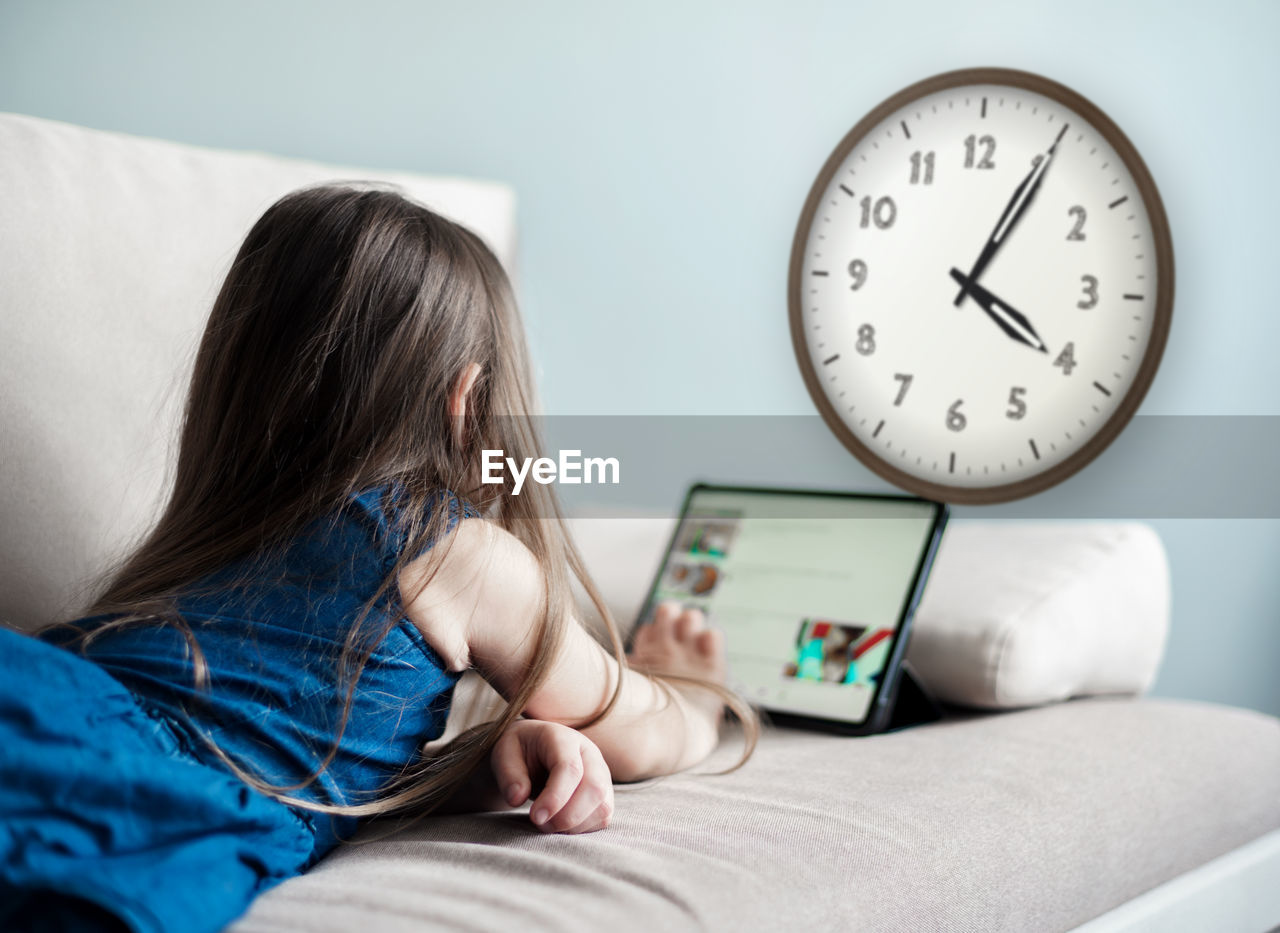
4 h 05 min
